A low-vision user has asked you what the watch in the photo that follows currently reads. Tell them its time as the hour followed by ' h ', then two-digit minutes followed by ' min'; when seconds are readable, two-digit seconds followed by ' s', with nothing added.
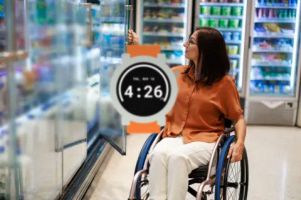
4 h 26 min
